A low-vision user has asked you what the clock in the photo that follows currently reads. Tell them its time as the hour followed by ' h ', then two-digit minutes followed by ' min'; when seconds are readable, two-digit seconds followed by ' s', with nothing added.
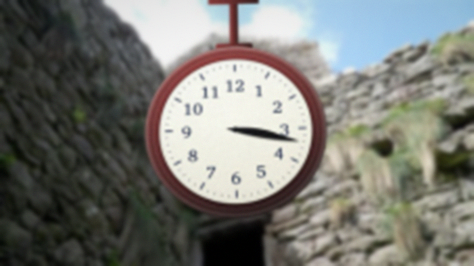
3 h 17 min
